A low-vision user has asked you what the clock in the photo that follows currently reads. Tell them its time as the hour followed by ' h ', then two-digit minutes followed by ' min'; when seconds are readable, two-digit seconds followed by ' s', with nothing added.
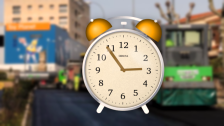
2 h 54 min
